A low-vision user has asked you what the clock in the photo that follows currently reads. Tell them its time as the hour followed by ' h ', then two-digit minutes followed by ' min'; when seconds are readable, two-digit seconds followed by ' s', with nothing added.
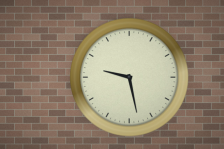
9 h 28 min
